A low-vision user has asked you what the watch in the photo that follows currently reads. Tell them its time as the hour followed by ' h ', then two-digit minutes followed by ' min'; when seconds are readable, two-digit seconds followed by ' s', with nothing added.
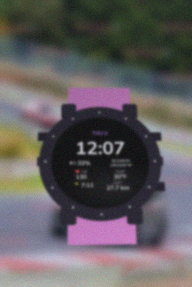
12 h 07 min
